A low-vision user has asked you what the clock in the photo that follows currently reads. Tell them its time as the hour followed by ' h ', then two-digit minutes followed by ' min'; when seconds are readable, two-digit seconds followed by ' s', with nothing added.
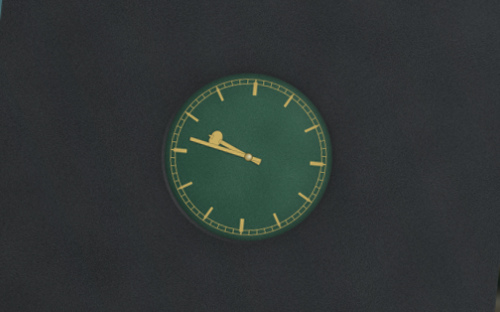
9 h 47 min
